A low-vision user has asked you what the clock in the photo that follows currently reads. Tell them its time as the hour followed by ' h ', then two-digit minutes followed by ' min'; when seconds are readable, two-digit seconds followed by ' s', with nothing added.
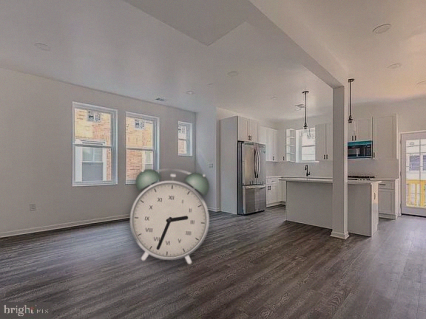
2 h 33 min
